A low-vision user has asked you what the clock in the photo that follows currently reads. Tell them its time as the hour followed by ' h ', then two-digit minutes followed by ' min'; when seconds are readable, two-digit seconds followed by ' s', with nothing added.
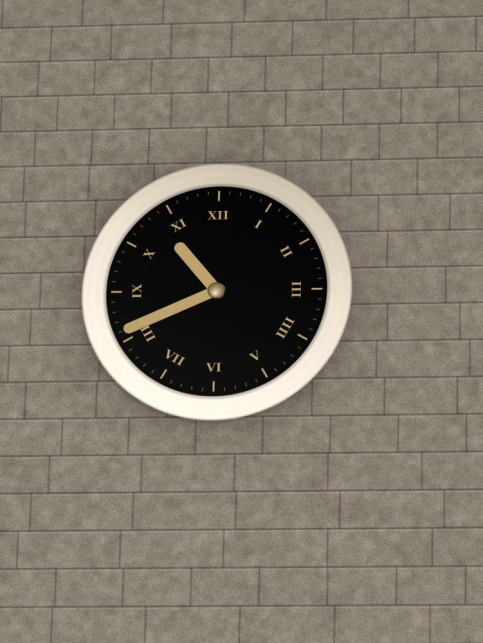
10 h 41 min
